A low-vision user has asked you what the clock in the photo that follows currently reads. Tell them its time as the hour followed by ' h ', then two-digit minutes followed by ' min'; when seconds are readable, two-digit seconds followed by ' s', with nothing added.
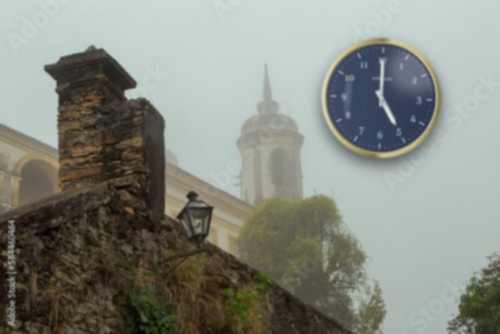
5 h 00 min
